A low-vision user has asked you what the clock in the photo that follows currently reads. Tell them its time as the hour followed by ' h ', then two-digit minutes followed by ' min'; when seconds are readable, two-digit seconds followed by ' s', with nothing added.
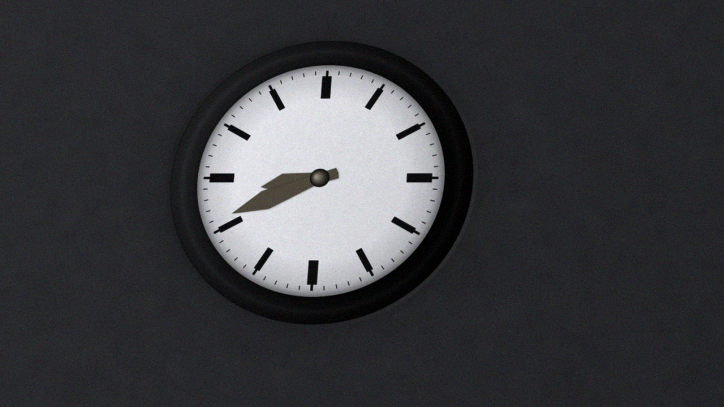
8 h 41 min
